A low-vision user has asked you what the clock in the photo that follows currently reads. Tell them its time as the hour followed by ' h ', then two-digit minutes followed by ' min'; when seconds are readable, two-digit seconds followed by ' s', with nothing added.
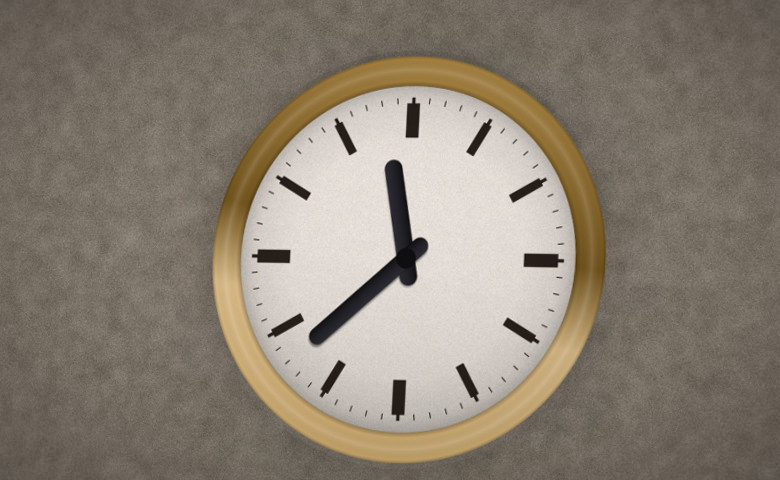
11 h 38 min
